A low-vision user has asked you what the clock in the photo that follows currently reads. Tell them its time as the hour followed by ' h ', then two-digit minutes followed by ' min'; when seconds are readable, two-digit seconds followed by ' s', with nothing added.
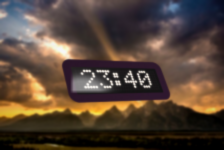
23 h 40 min
